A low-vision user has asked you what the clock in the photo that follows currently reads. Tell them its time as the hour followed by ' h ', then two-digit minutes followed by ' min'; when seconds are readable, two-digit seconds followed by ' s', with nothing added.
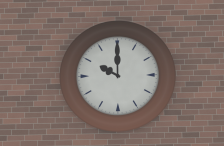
10 h 00 min
